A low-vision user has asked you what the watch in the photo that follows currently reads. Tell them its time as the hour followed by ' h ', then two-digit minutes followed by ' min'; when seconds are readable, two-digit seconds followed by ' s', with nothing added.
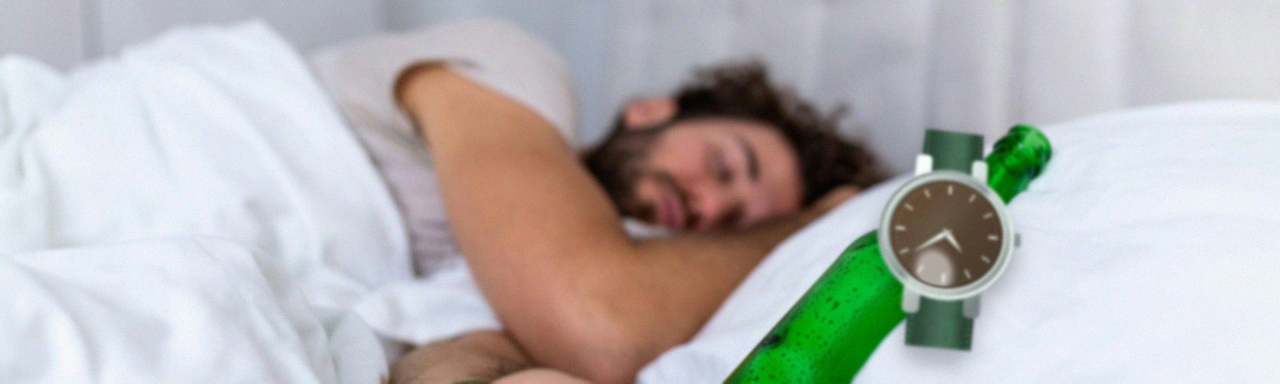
4 h 39 min
